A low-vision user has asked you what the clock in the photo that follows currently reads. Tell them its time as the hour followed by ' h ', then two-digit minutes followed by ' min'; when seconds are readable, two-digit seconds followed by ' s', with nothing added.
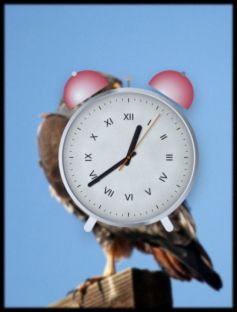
12 h 39 min 06 s
